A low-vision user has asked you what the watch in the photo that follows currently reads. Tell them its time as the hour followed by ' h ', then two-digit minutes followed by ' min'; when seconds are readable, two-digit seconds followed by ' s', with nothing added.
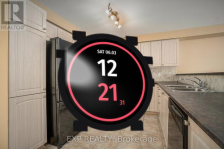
12 h 21 min
